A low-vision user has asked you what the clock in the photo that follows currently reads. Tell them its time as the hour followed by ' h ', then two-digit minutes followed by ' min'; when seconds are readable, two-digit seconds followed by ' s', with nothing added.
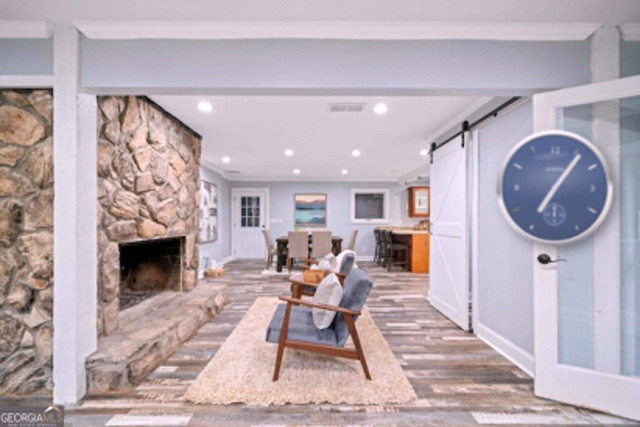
7 h 06 min
